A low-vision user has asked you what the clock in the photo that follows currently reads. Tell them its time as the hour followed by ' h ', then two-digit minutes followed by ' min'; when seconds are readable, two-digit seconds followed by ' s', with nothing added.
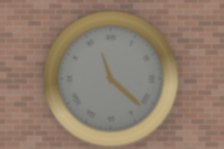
11 h 22 min
